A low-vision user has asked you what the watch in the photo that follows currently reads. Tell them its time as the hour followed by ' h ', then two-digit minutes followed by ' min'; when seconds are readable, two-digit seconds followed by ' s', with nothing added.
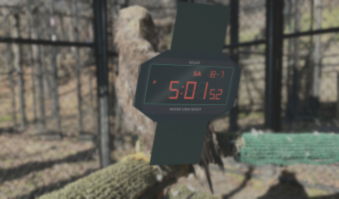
5 h 01 min 52 s
